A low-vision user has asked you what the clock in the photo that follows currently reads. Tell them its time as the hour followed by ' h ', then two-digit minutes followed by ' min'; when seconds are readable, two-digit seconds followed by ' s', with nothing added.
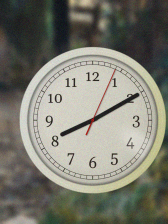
8 h 10 min 04 s
